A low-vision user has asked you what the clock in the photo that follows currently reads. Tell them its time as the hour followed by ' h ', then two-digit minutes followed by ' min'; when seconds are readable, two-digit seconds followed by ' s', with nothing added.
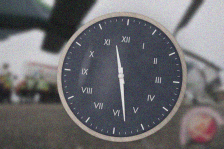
11 h 28 min
